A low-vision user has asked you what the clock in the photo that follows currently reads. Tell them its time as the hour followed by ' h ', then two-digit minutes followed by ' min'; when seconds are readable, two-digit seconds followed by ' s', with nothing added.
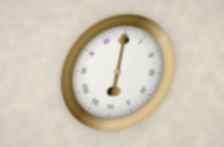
6 h 00 min
